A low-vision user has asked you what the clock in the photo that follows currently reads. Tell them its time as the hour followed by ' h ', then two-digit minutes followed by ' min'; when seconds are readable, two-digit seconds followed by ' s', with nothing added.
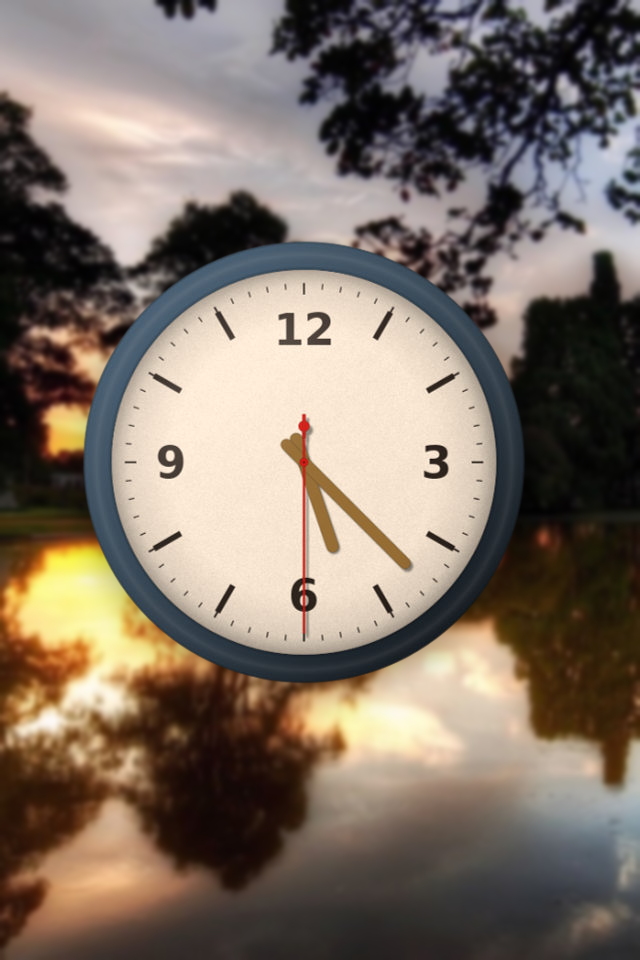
5 h 22 min 30 s
